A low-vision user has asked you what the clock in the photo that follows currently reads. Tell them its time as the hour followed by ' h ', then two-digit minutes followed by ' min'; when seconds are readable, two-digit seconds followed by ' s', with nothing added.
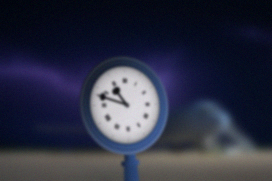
10 h 48 min
